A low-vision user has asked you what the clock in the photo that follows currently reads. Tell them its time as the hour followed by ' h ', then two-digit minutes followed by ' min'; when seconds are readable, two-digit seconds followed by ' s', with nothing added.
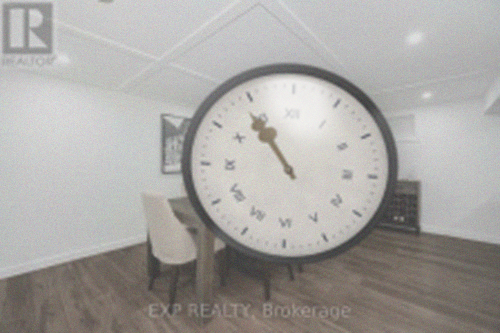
10 h 54 min
